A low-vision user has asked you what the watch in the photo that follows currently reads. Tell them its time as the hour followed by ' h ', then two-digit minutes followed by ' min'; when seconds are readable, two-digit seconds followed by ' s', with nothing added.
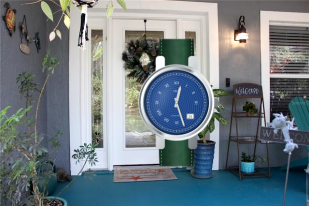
12 h 27 min
